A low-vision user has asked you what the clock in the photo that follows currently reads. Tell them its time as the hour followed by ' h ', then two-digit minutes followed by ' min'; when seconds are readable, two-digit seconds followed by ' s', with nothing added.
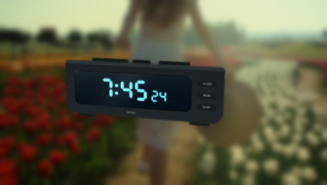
7 h 45 min 24 s
